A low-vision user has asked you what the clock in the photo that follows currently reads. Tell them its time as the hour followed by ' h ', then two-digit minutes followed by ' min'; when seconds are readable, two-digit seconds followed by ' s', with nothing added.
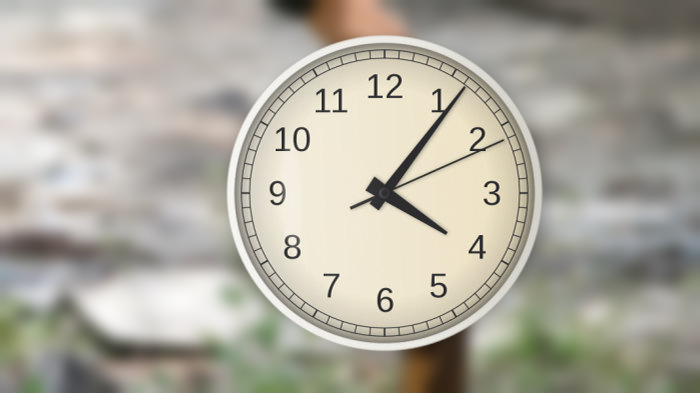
4 h 06 min 11 s
